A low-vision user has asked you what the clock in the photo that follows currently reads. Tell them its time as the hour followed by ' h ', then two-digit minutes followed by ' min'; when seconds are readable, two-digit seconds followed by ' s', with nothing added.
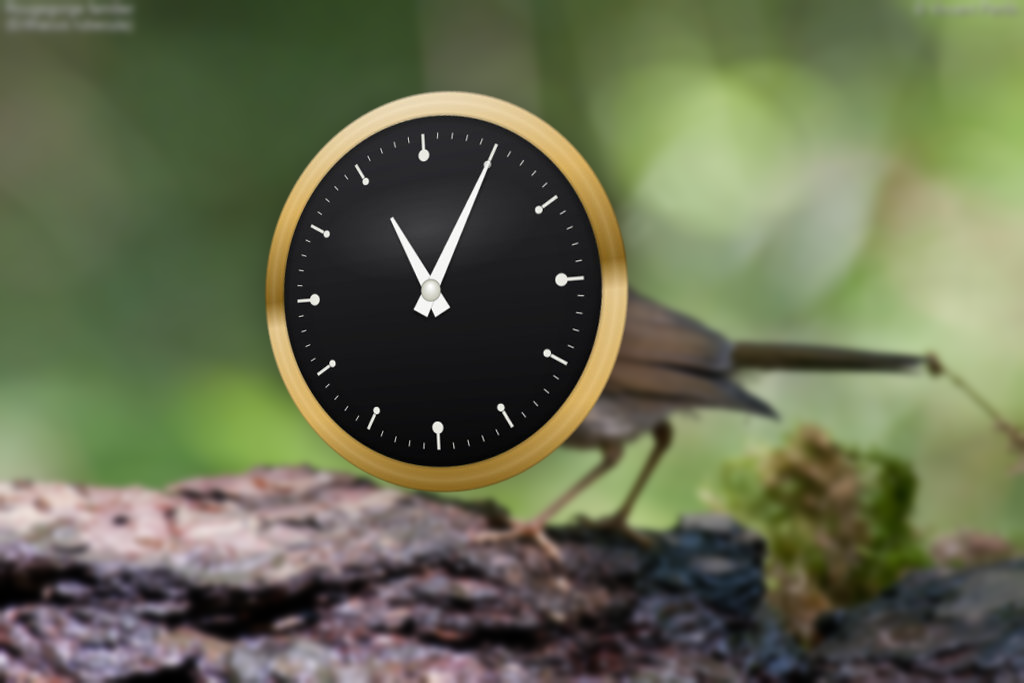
11 h 05 min
